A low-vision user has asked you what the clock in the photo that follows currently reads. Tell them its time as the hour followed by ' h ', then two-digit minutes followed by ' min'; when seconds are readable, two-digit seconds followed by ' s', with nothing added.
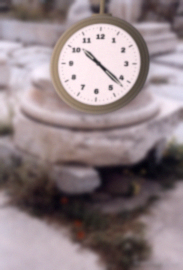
10 h 22 min
